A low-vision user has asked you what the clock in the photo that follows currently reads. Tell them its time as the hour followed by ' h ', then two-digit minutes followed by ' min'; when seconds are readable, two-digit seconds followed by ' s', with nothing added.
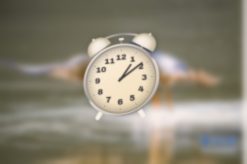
1 h 09 min
